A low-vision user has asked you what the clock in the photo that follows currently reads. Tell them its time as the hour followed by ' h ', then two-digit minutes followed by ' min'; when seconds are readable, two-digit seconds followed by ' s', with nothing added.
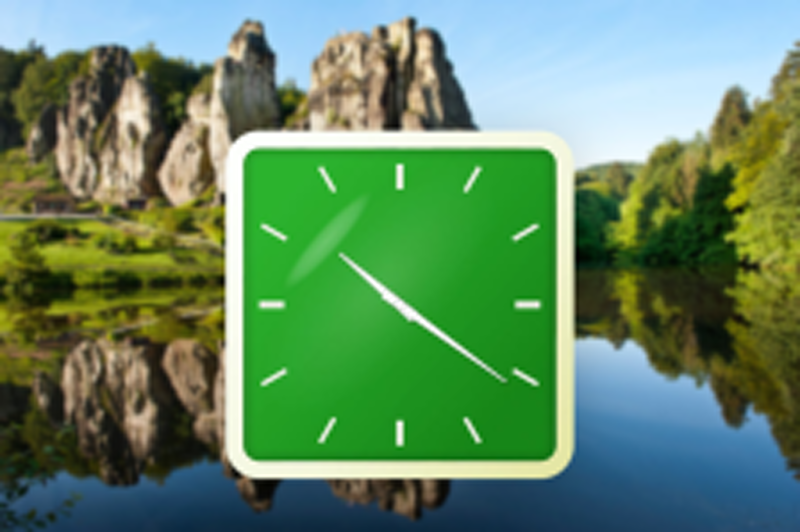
10 h 21 min
